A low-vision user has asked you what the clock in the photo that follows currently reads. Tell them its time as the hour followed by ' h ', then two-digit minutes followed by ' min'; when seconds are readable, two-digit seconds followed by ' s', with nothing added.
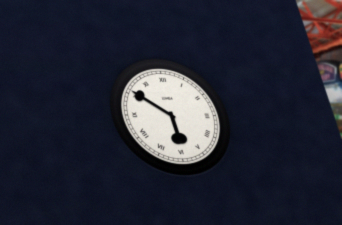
5 h 51 min
